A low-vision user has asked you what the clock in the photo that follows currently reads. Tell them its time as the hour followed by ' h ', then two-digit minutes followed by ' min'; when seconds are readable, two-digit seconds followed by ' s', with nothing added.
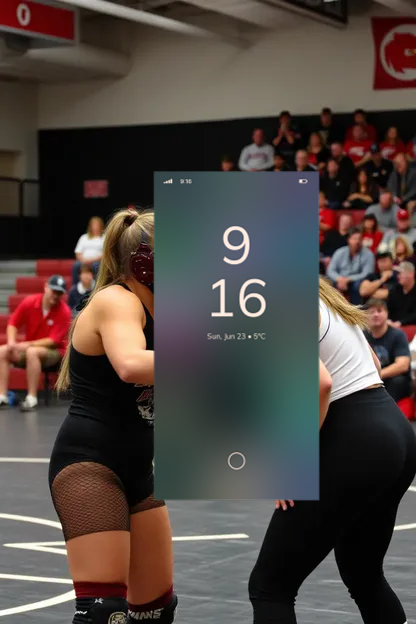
9 h 16 min
